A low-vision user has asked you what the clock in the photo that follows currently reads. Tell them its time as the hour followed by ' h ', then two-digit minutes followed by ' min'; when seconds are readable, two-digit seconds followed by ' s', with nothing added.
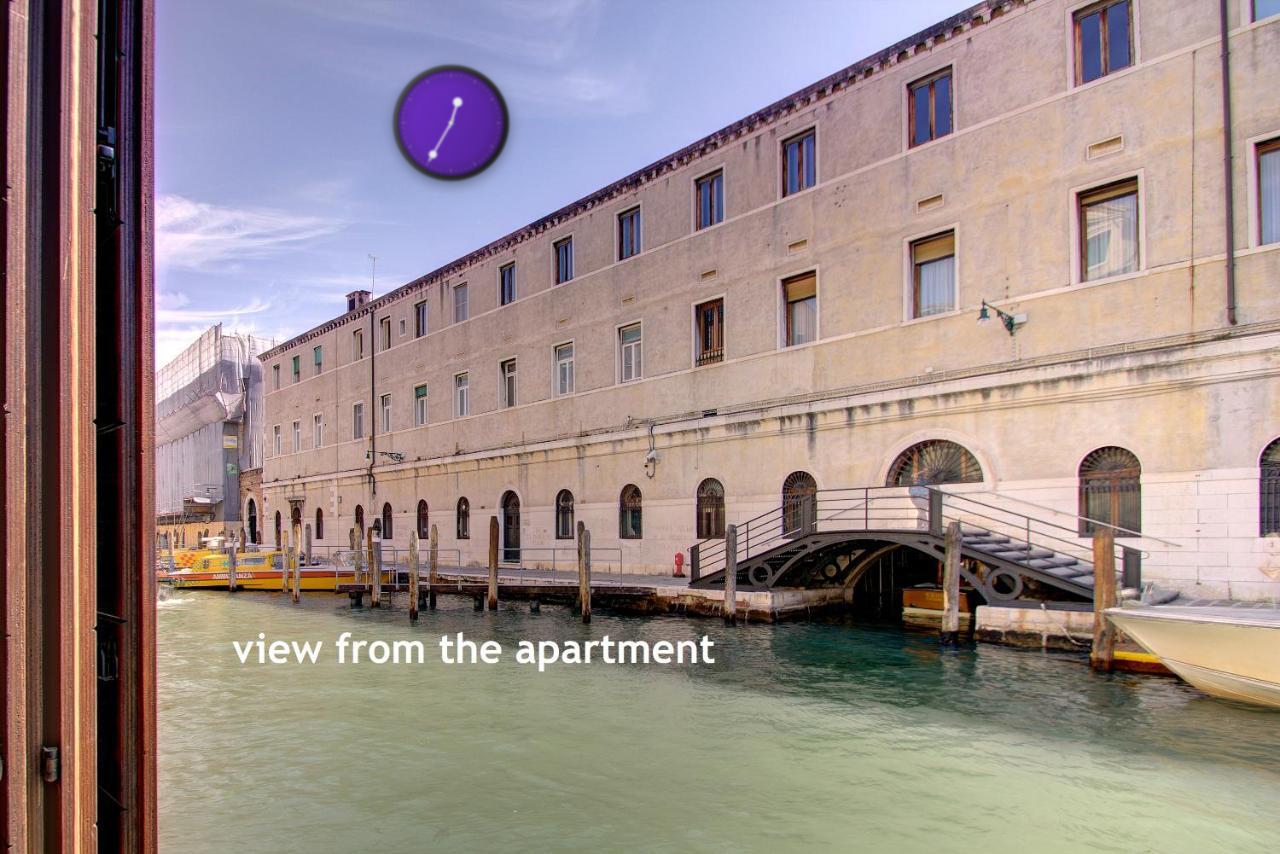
12 h 35 min
